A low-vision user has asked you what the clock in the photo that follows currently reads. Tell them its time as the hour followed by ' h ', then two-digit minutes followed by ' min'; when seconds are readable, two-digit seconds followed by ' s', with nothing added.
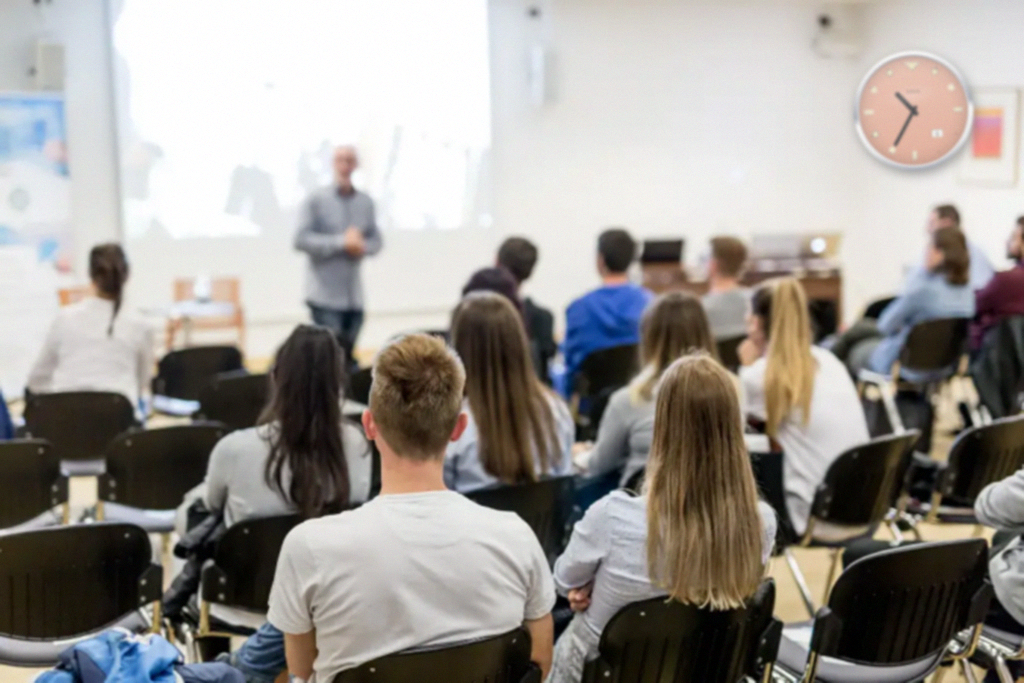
10 h 35 min
